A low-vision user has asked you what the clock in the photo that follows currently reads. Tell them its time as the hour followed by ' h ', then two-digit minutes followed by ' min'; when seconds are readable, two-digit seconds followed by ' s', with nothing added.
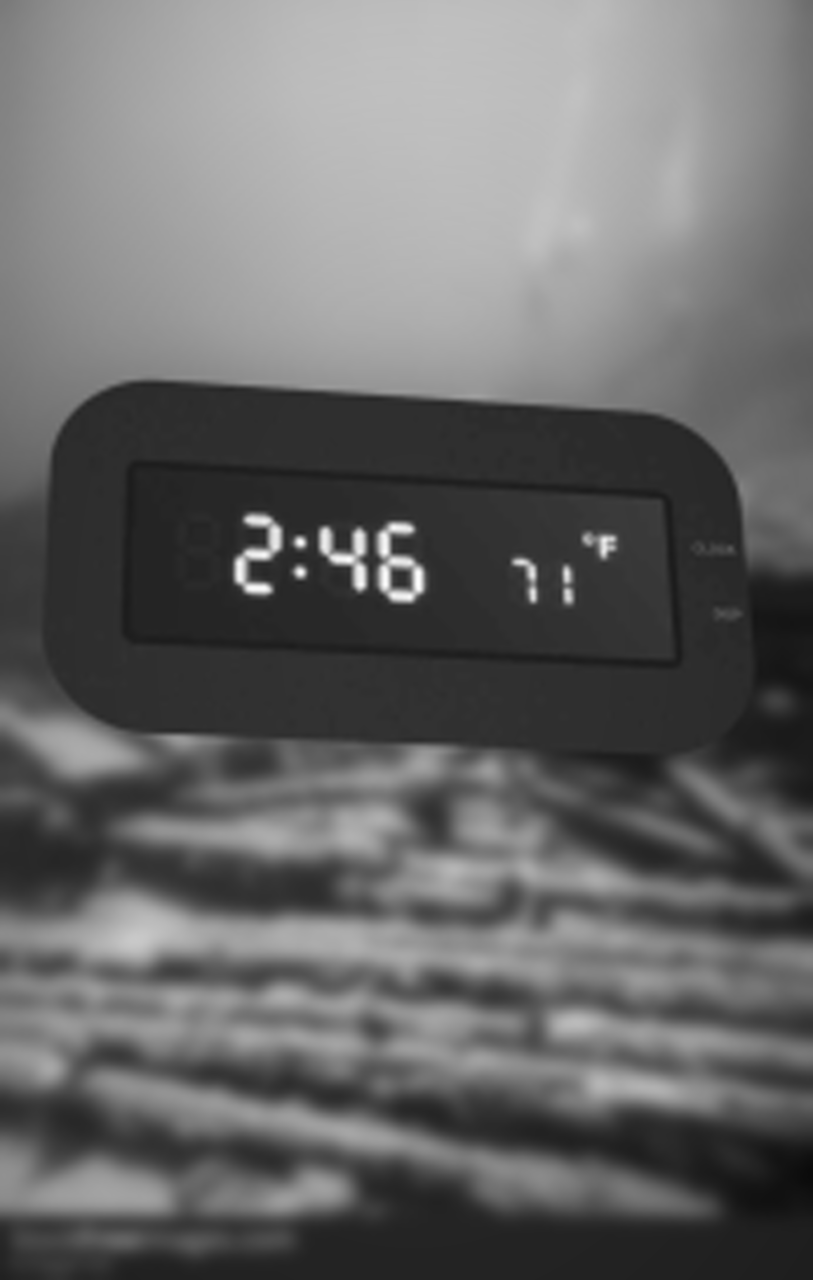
2 h 46 min
